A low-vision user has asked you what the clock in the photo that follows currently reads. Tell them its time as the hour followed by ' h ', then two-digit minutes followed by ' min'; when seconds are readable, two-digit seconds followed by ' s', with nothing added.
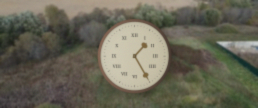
1 h 25 min
